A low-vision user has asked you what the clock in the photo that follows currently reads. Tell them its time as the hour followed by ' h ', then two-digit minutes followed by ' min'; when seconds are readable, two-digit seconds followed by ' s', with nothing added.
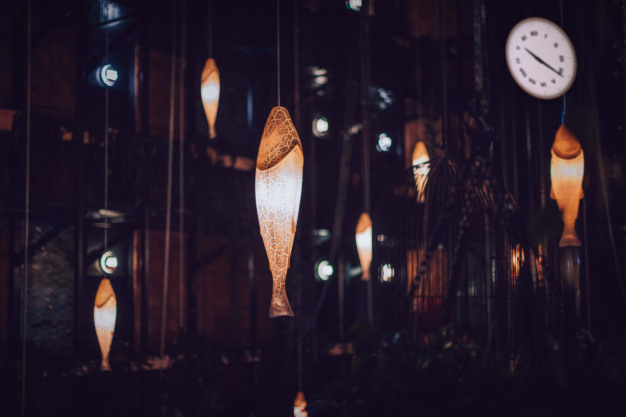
10 h 21 min
